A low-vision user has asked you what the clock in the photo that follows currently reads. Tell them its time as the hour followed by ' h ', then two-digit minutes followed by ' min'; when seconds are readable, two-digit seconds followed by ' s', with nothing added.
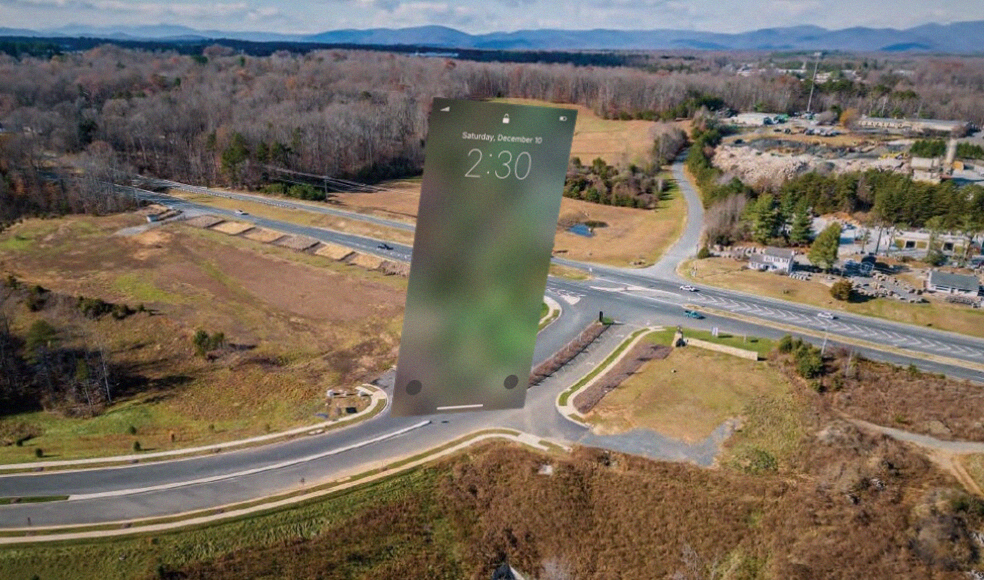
2 h 30 min
